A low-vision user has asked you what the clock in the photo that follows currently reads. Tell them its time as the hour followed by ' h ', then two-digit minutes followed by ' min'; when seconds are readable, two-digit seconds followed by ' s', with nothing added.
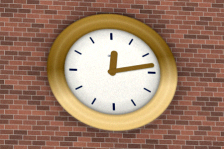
12 h 13 min
